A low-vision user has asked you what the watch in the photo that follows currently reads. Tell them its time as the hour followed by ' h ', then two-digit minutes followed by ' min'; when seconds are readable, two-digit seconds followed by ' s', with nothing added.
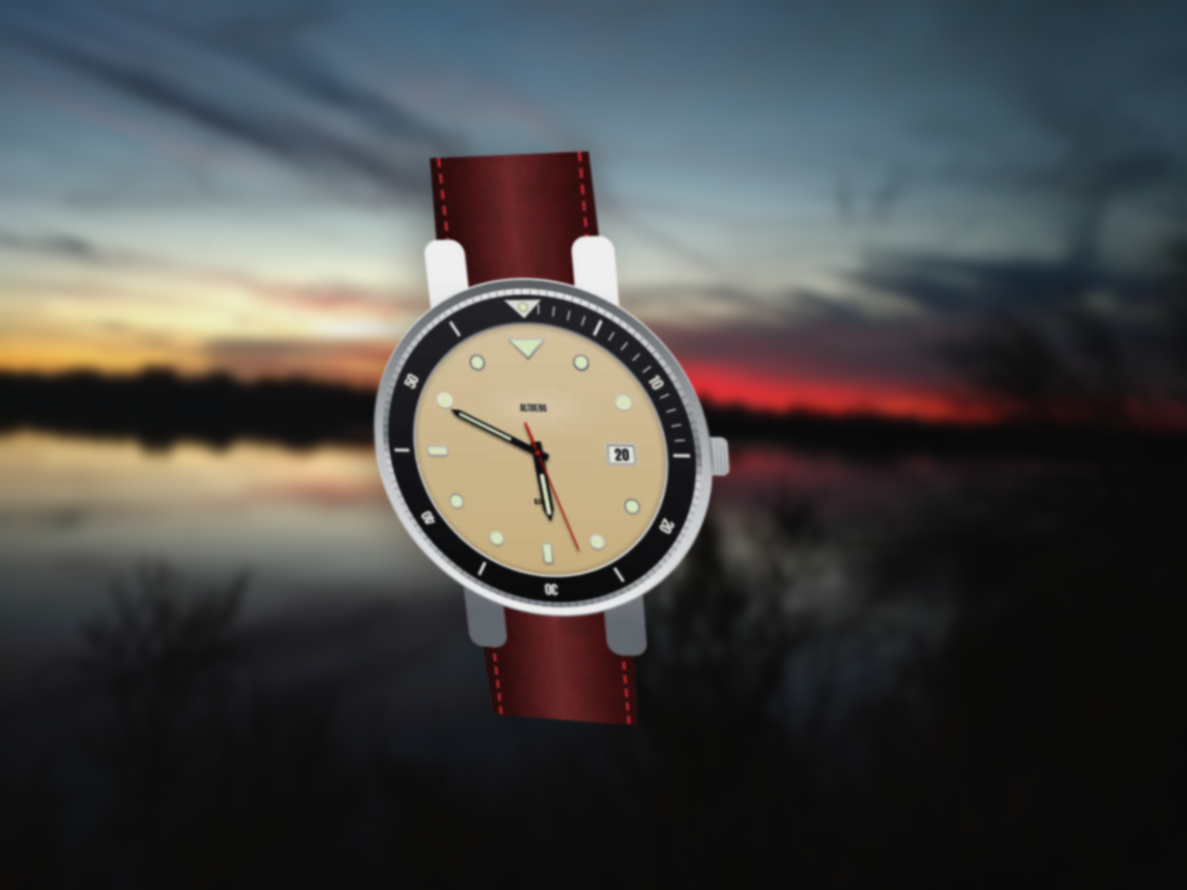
5 h 49 min 27 s
